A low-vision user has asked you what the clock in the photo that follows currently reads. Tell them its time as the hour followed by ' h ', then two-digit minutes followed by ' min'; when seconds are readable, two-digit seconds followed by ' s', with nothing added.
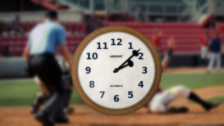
2 h 08 min
